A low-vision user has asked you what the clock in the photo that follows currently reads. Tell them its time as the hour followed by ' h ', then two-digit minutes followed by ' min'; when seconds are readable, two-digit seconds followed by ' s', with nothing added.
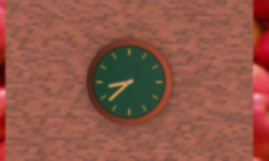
8 h 38 min
